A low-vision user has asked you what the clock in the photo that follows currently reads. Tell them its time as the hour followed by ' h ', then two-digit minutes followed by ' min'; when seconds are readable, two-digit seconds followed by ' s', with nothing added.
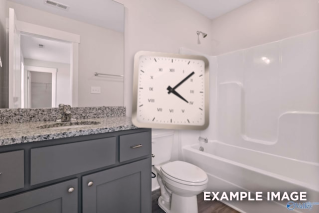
4 h 08 min
